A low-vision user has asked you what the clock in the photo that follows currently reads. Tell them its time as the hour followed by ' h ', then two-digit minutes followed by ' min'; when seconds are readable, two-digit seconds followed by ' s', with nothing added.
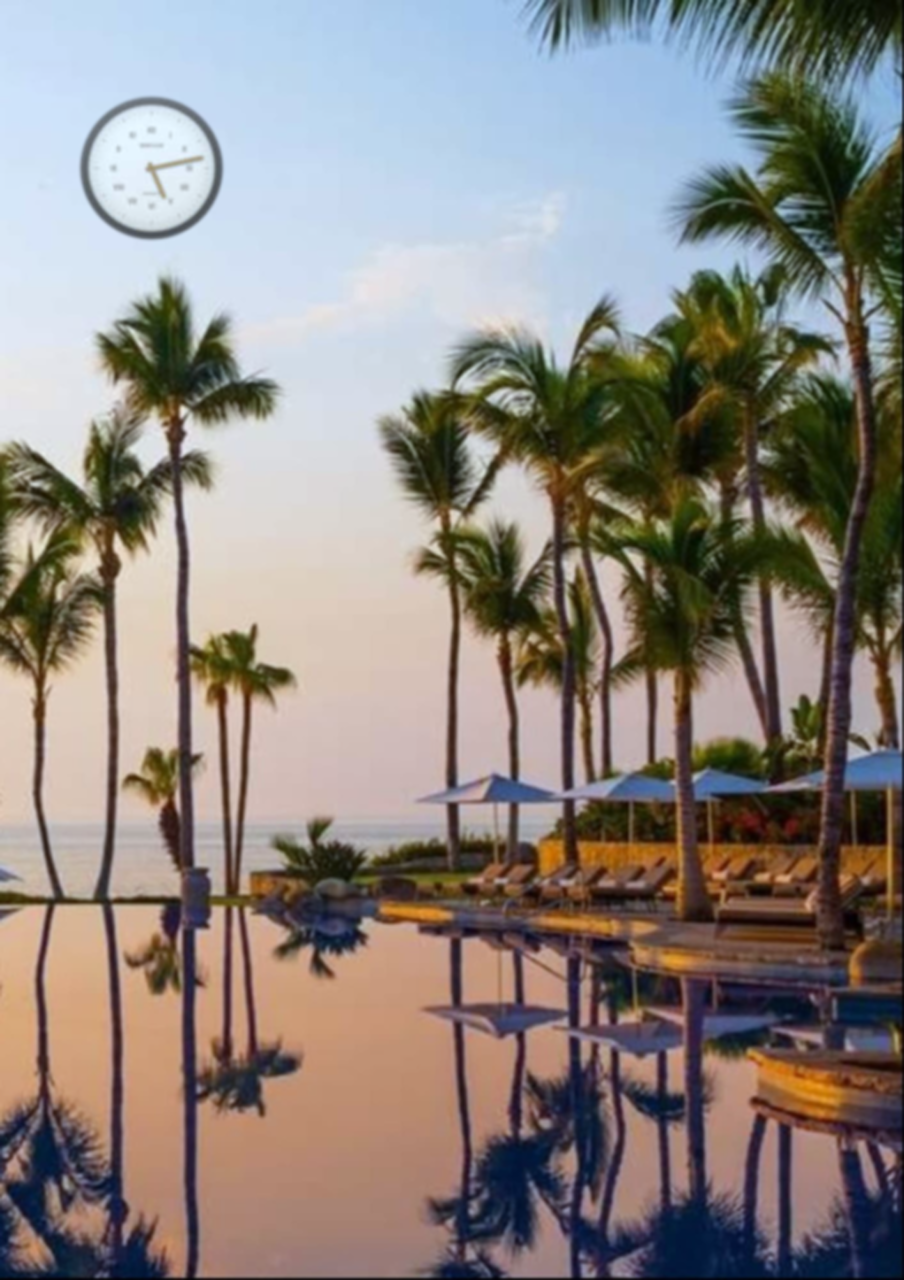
5 h 13 min
